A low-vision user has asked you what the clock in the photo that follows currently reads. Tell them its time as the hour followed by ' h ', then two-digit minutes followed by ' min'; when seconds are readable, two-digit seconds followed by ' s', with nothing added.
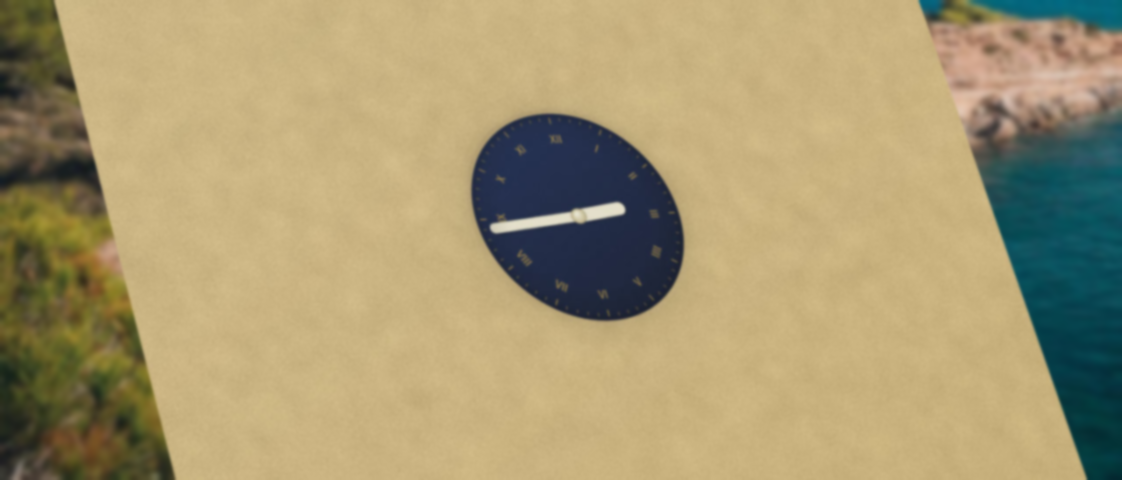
2 h 44 min
